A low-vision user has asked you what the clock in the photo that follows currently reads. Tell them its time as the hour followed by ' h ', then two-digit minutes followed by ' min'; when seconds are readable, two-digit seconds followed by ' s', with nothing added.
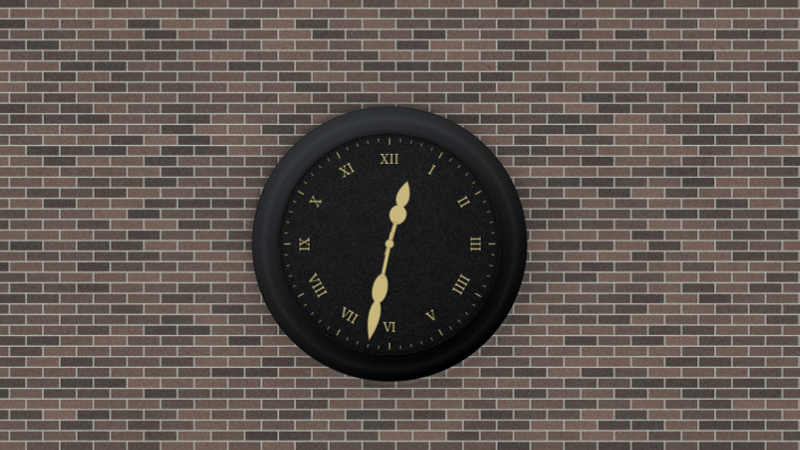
12 h 32 min
